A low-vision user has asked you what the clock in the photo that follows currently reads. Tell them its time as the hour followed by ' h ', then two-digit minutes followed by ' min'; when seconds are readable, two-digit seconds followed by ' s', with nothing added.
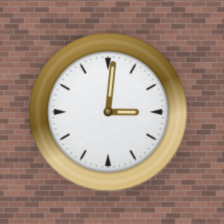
3 h 01 min
